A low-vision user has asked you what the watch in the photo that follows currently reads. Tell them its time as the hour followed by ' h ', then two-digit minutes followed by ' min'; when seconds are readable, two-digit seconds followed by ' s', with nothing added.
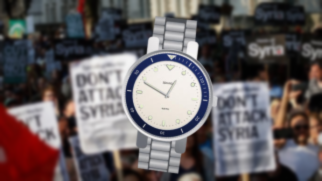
12 h 49 min
